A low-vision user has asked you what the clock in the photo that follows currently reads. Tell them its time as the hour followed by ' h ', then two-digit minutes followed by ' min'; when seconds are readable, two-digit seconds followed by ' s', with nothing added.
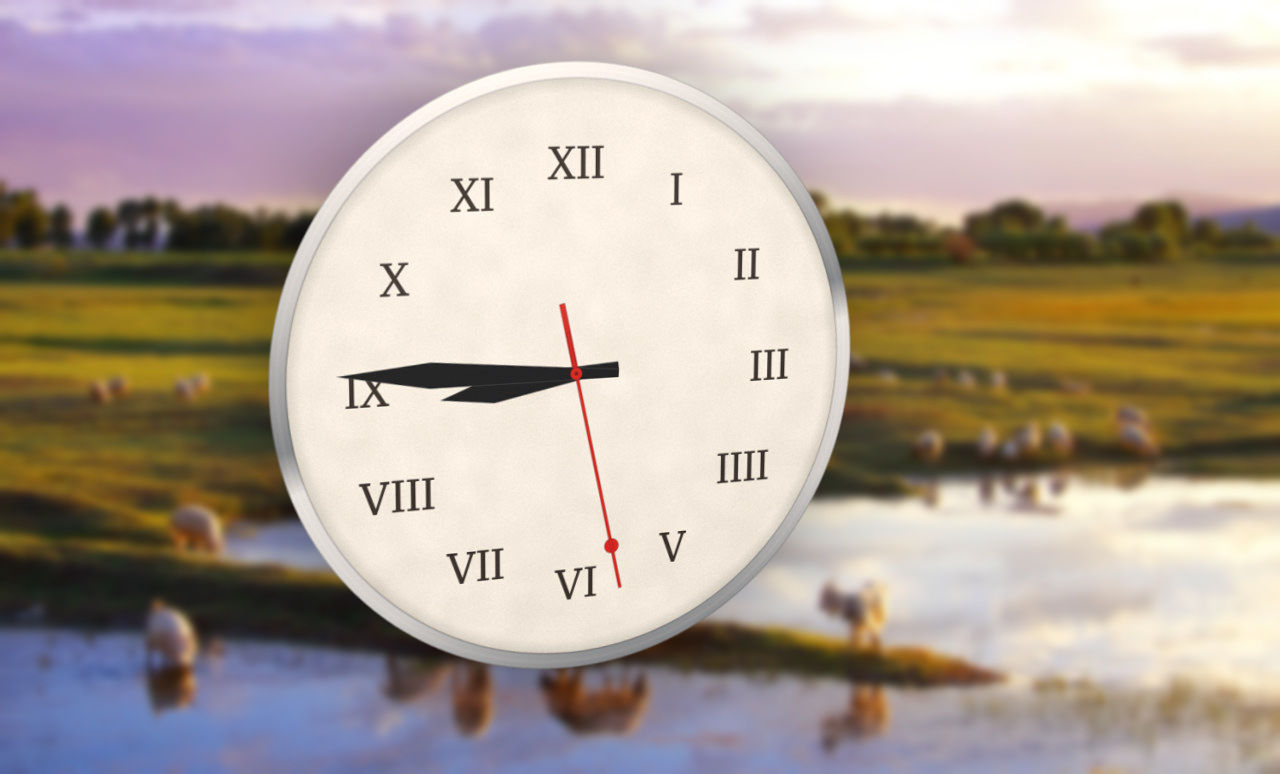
8 h 45 min 28 s
